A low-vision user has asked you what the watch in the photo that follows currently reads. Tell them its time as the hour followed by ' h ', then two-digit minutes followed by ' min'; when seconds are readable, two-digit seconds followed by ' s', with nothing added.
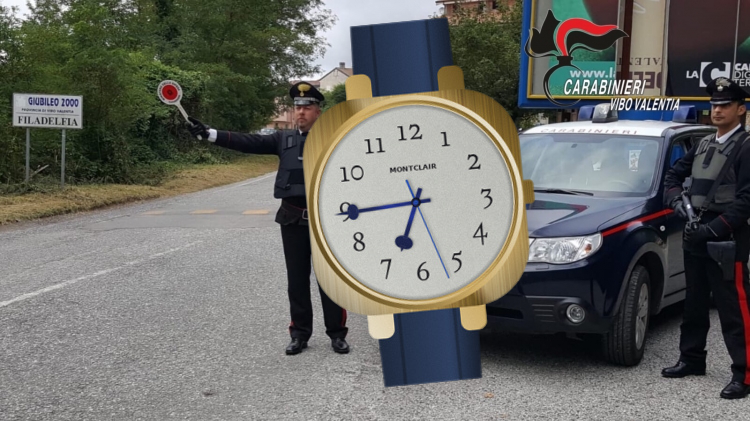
6 h 44 min 27 s
